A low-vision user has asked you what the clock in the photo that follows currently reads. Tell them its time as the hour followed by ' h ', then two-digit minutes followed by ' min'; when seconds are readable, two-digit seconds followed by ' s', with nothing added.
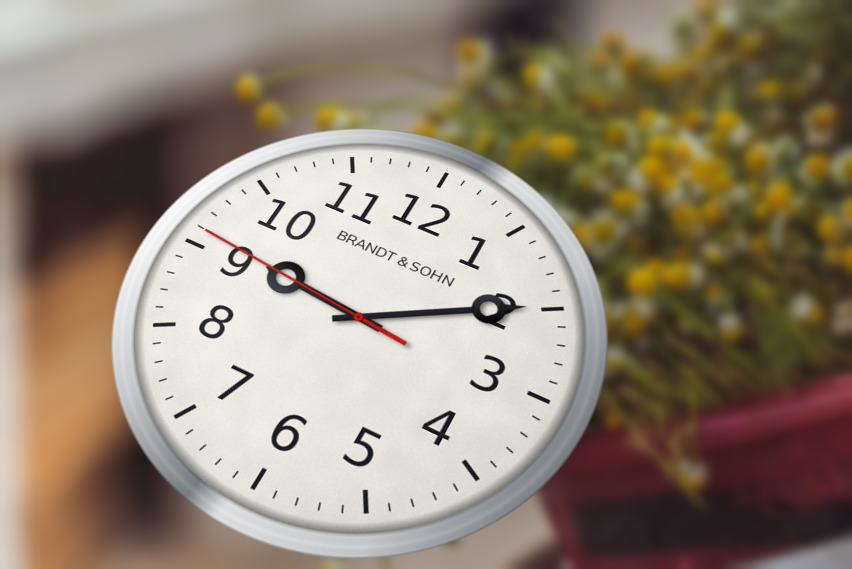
9 h 09 min 46 s
